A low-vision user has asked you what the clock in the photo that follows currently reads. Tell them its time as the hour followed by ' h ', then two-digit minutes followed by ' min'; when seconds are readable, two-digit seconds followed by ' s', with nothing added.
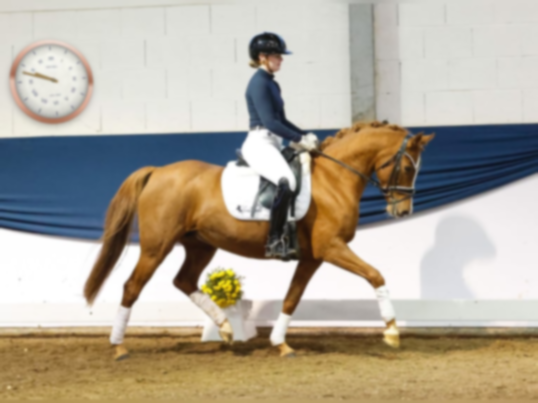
9 h 48 min
